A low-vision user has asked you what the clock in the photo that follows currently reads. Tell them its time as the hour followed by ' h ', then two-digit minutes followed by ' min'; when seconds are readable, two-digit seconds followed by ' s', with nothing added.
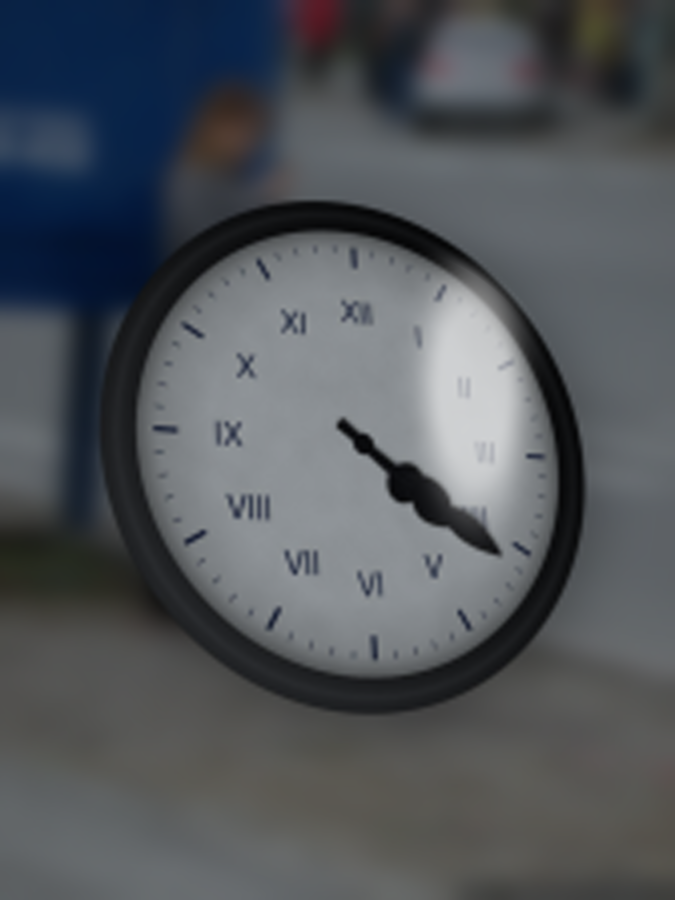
4 h 21 min
